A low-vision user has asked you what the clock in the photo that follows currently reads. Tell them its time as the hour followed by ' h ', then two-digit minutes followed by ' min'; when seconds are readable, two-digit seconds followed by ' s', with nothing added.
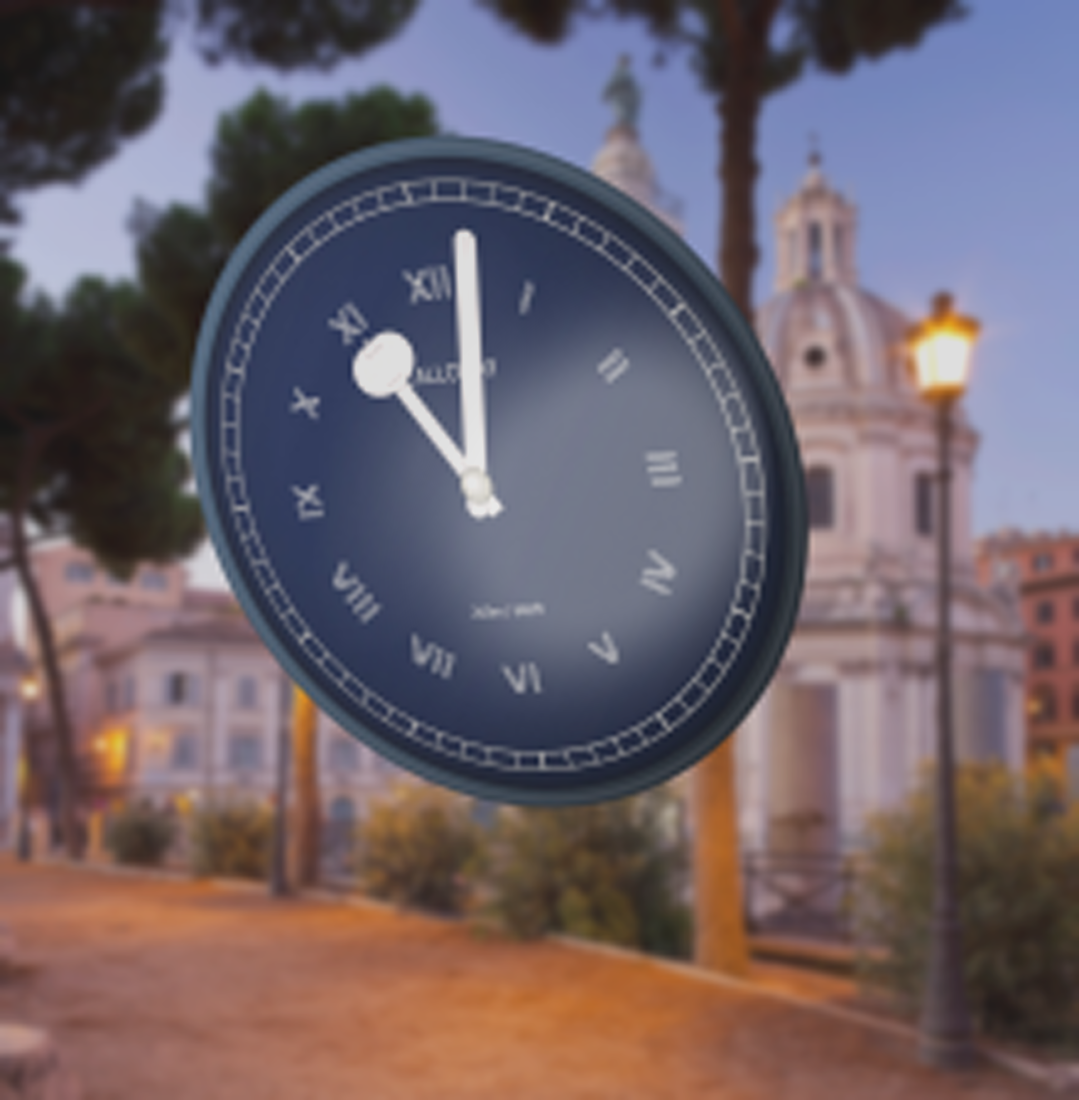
11 h 02 min
